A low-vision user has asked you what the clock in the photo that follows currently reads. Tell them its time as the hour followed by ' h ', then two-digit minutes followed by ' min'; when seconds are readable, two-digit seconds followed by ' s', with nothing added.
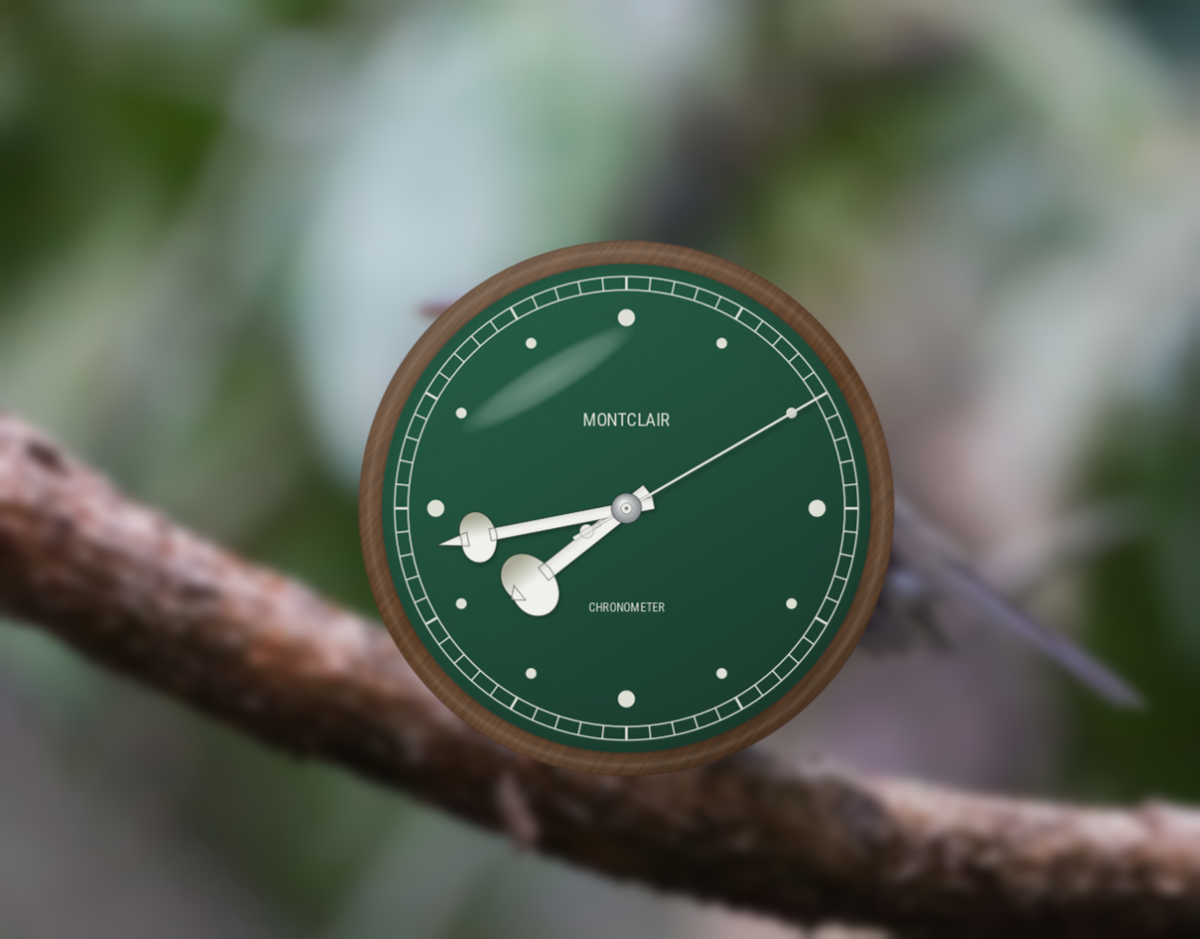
7 h 43 min 10 s
